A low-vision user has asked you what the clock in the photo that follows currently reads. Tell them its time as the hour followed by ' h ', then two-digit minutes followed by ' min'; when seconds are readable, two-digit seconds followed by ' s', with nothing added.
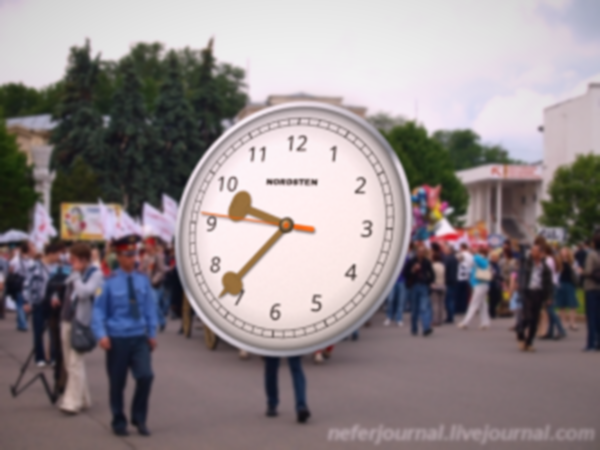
9 h 36 min 46 s
